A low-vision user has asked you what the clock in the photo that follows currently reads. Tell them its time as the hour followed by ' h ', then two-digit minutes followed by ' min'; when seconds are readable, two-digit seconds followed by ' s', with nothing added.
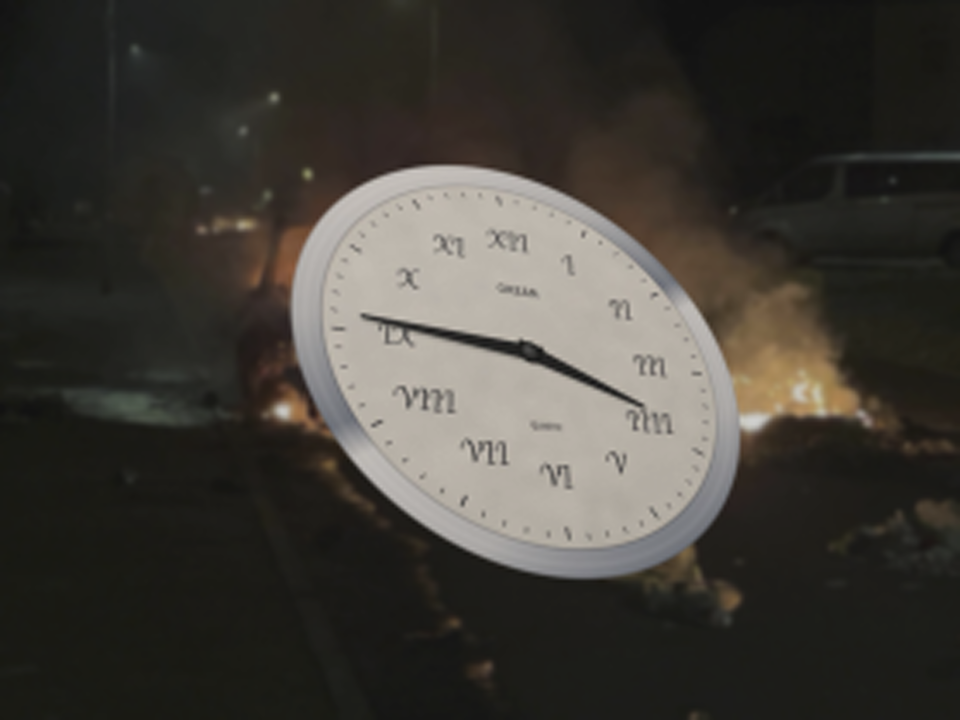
3 h 46 min
